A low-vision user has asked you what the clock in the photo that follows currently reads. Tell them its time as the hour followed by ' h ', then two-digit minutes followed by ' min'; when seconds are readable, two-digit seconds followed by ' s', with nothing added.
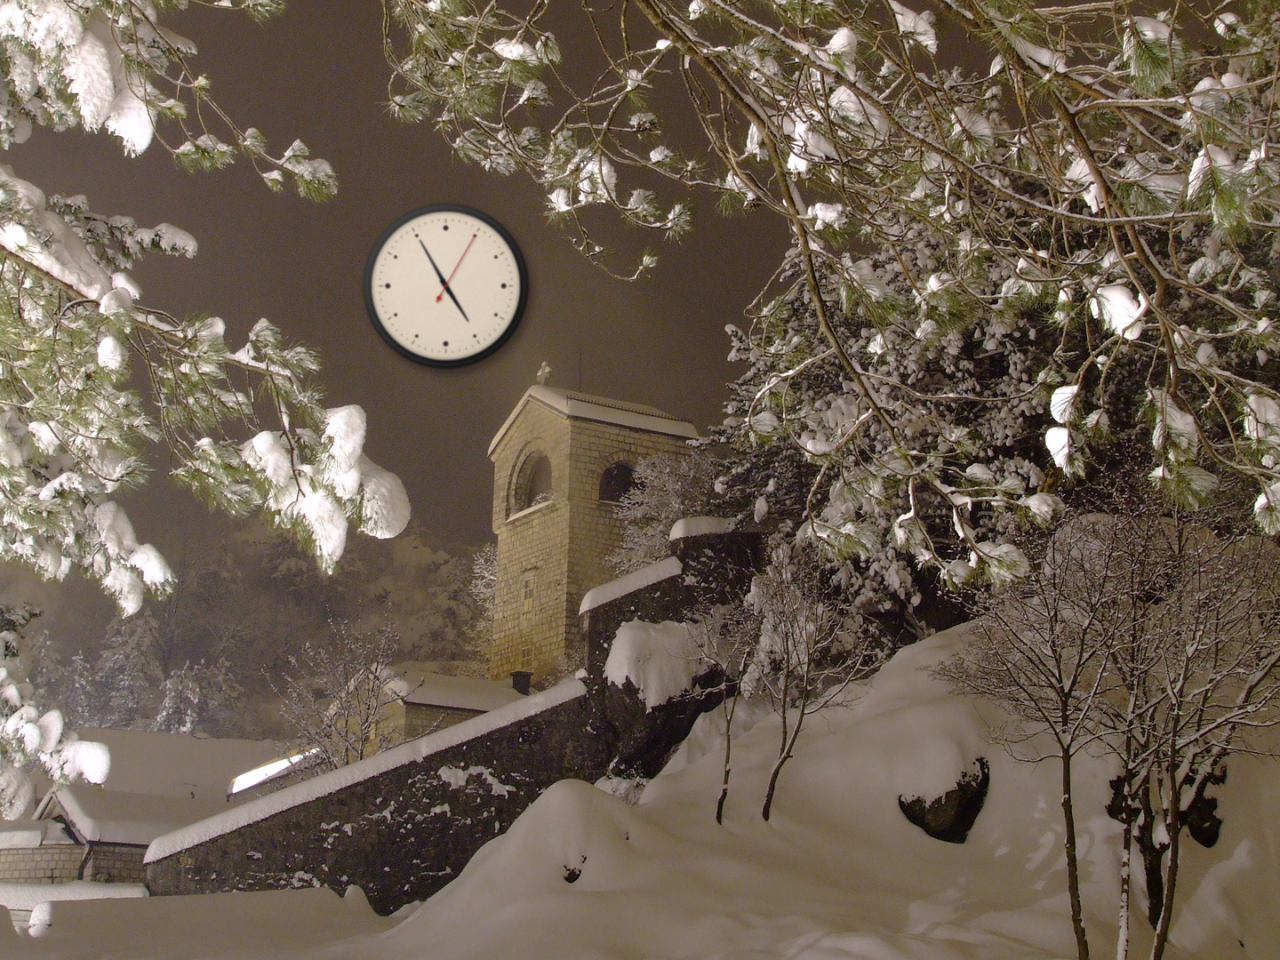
4 h 55 min 05 s
